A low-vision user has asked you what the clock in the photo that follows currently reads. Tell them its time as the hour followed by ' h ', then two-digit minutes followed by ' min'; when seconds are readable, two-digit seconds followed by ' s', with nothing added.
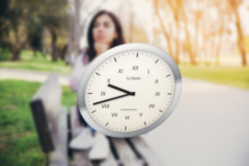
9 h 42 min
